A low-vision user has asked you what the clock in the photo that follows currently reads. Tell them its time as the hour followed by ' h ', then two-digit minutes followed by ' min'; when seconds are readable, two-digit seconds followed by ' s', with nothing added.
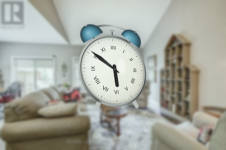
5 h 51 min
